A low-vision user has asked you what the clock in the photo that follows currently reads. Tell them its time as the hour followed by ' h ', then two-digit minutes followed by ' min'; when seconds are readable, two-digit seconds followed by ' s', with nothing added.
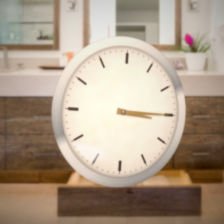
3 h 15 min
